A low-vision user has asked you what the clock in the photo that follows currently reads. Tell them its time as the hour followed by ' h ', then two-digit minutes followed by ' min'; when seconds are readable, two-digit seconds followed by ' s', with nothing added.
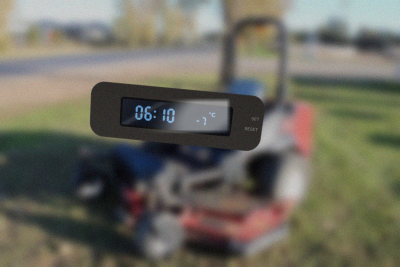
6 h 10 min
